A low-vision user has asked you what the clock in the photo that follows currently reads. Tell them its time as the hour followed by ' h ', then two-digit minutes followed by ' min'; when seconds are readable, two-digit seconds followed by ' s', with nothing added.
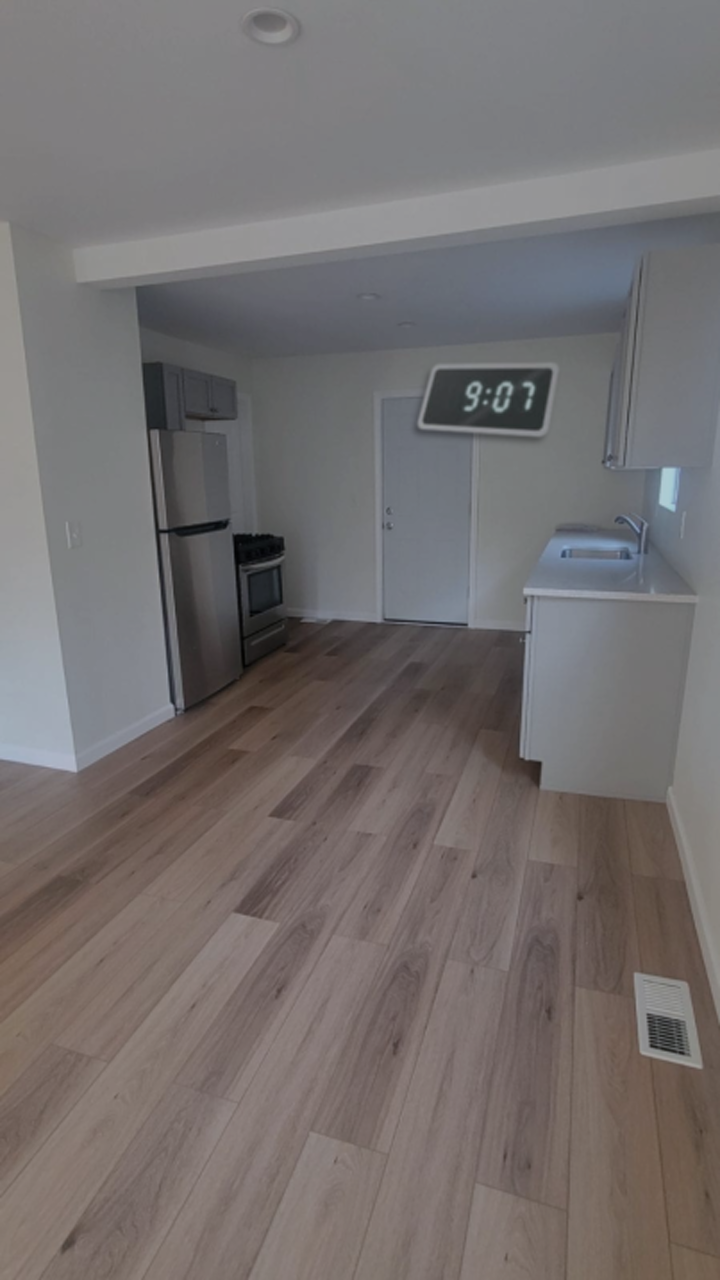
9 h 07 min
